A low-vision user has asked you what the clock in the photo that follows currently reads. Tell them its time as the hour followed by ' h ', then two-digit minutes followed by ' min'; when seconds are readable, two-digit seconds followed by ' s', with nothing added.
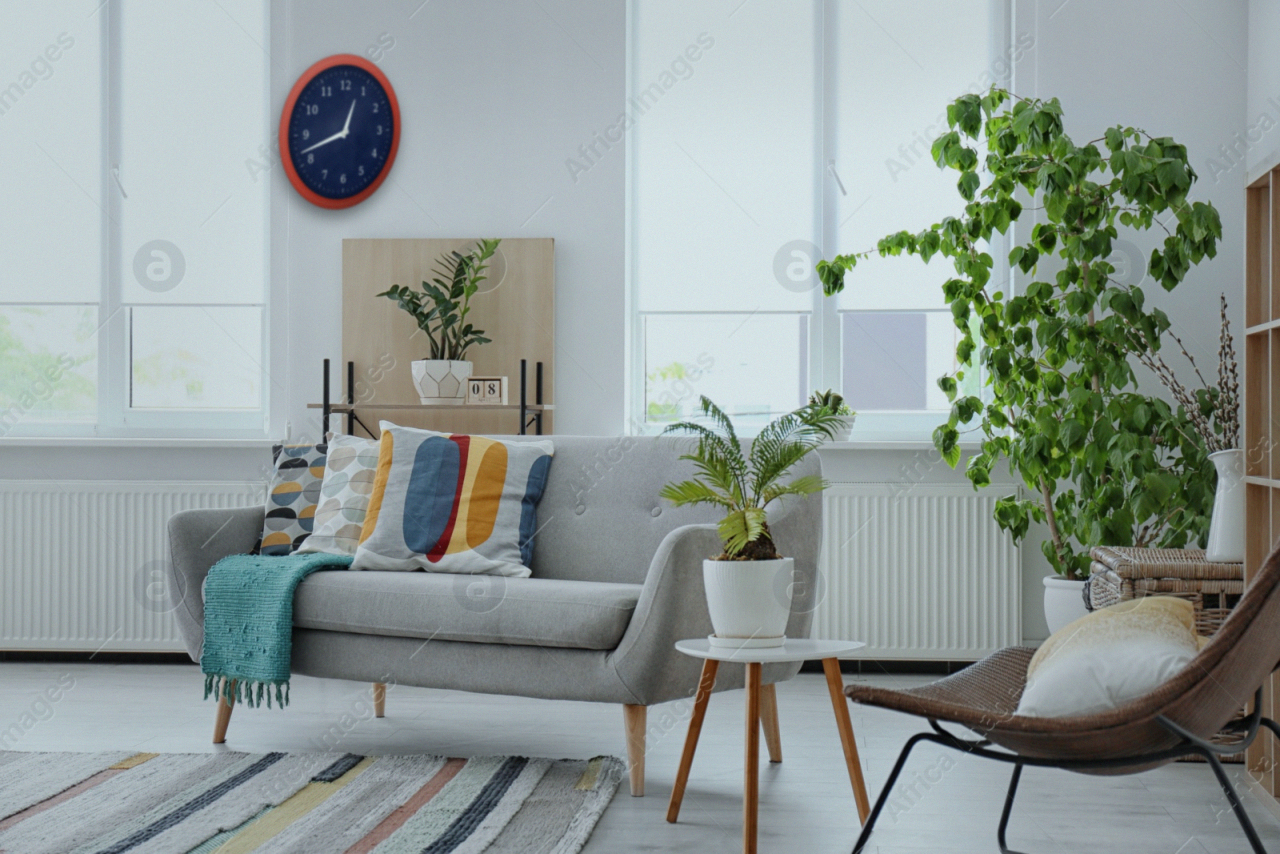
12 h 42 min
